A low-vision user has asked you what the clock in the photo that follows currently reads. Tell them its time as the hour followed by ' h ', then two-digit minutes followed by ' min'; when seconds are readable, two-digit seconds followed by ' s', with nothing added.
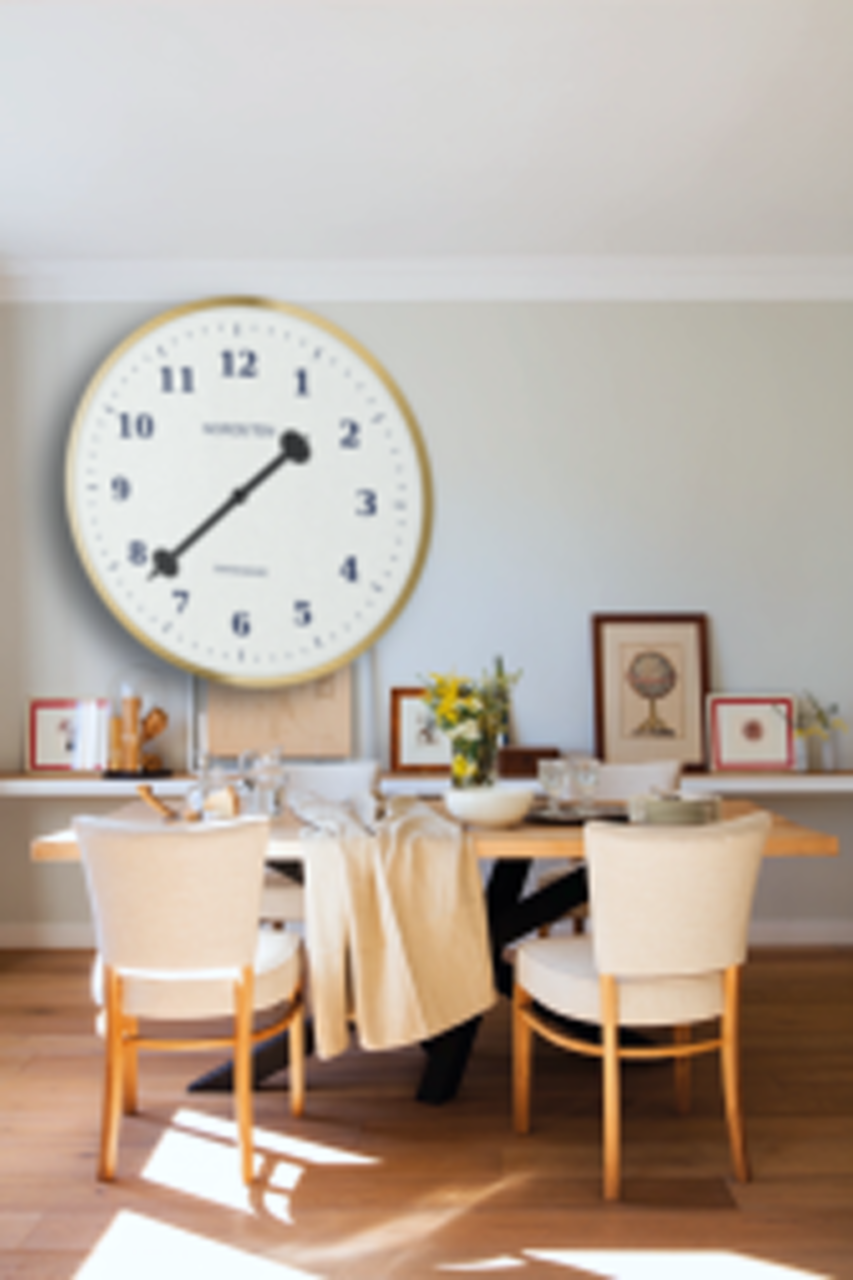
1 h 38 min
